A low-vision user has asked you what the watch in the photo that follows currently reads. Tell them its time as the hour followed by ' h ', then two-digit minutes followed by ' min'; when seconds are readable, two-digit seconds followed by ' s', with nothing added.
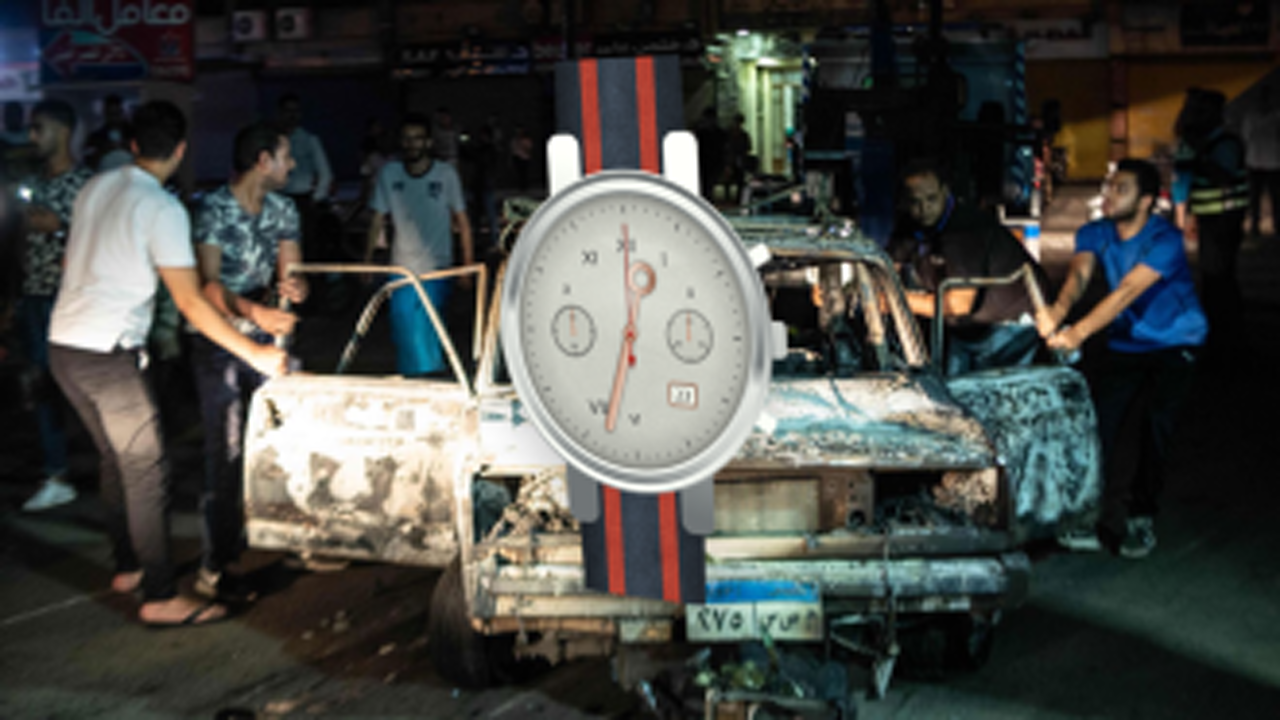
12 h 33 min
